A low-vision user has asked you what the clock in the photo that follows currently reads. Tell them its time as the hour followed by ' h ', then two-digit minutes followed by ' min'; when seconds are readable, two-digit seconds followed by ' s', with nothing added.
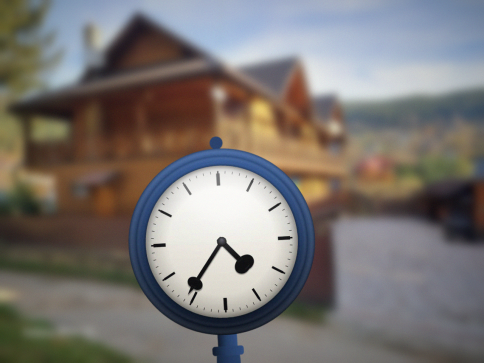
4 h 36 min
